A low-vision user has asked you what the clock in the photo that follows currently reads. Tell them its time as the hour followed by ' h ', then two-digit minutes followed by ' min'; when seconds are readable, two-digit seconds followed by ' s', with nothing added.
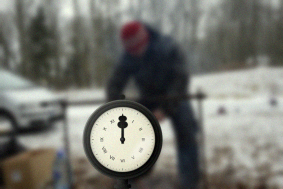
12 h 00 min
